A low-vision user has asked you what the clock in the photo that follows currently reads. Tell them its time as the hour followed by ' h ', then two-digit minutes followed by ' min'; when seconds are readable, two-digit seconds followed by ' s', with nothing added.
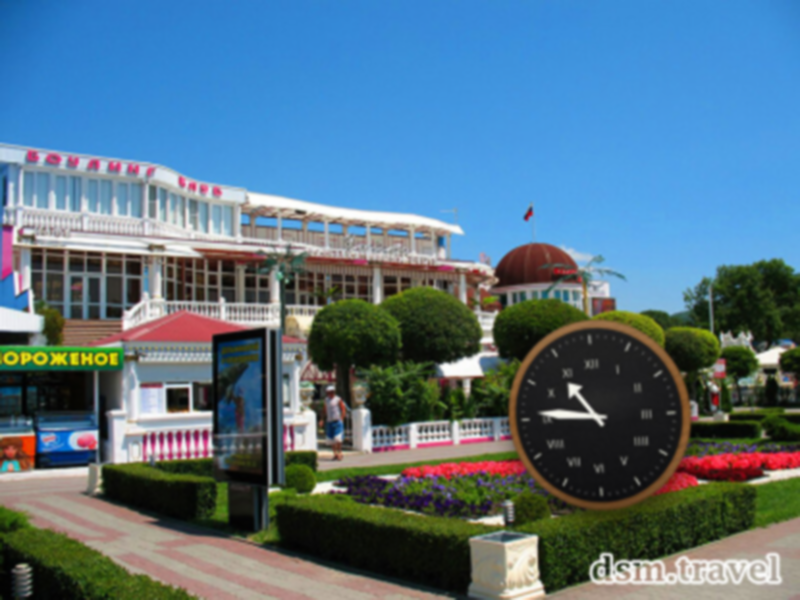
10 h 46 min
